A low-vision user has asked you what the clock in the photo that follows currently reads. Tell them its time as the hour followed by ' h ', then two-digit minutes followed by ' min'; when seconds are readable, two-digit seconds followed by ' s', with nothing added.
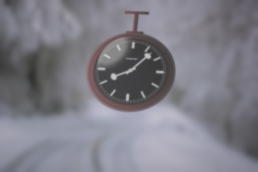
8 h 07 min
